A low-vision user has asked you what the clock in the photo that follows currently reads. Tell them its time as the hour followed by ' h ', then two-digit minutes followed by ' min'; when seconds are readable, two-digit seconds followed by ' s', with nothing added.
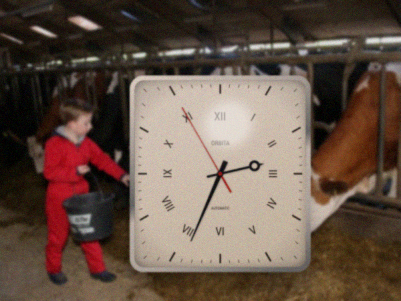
2 h 33 min 55 s
